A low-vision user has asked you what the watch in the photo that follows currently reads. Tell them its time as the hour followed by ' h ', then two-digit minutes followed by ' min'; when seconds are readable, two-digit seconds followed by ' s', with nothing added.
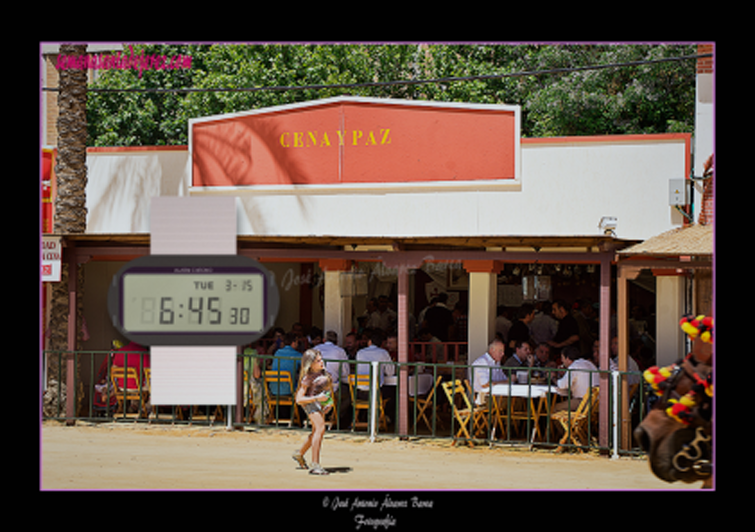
6 h 45 min 30 s
